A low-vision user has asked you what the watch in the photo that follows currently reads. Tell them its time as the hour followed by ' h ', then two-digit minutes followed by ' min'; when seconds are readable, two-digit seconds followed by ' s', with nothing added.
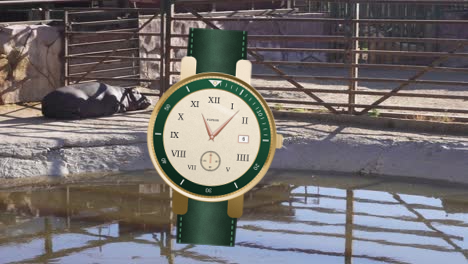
11 h 07 min
